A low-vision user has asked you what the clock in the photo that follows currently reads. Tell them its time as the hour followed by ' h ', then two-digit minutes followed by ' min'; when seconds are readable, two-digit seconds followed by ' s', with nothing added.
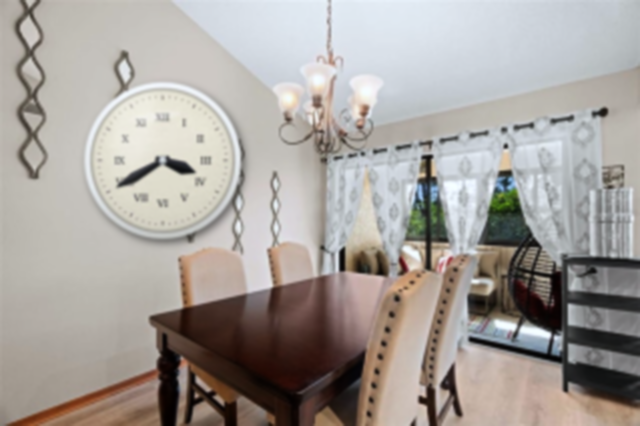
3 h 40 min
